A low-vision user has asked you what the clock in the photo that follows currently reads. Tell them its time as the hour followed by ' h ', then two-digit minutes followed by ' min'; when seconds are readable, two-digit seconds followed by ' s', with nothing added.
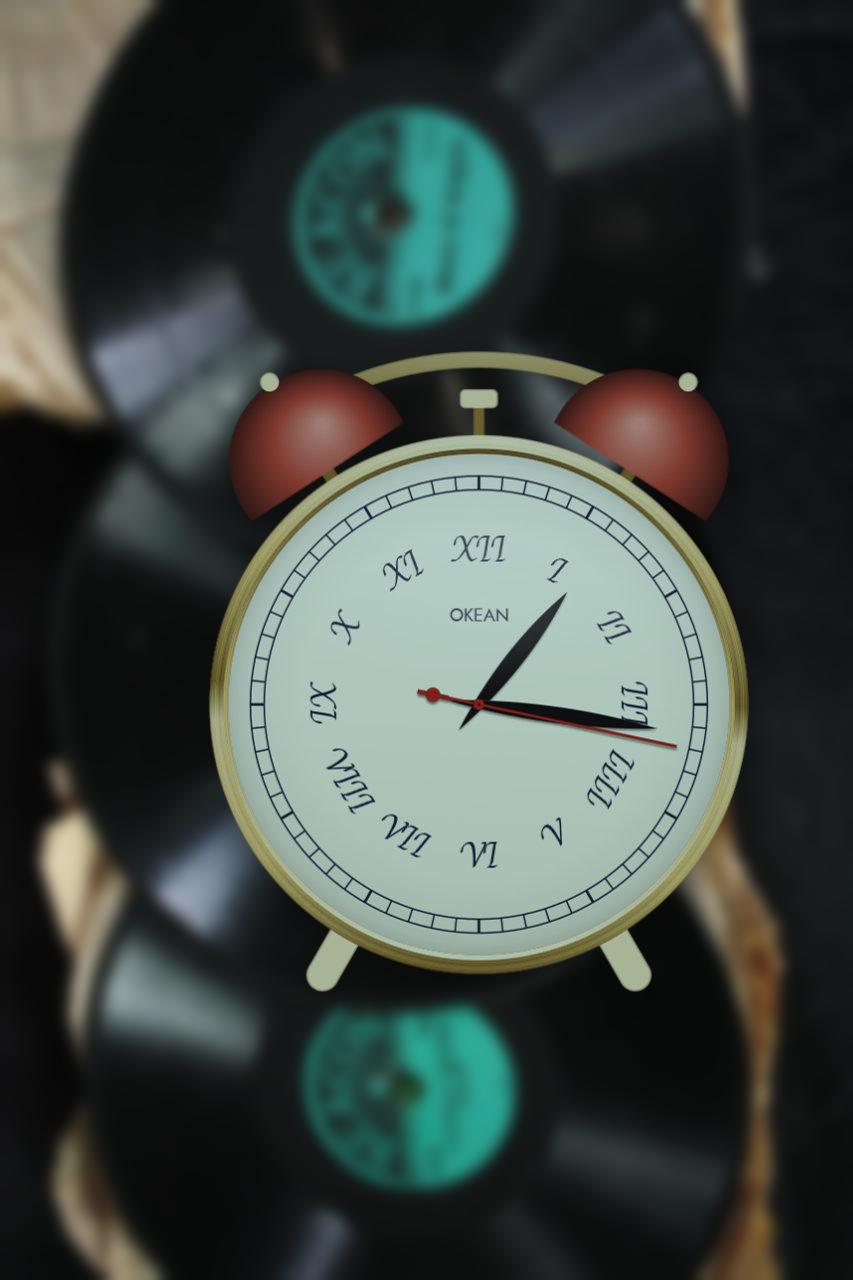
1 h 16 min 17 s
